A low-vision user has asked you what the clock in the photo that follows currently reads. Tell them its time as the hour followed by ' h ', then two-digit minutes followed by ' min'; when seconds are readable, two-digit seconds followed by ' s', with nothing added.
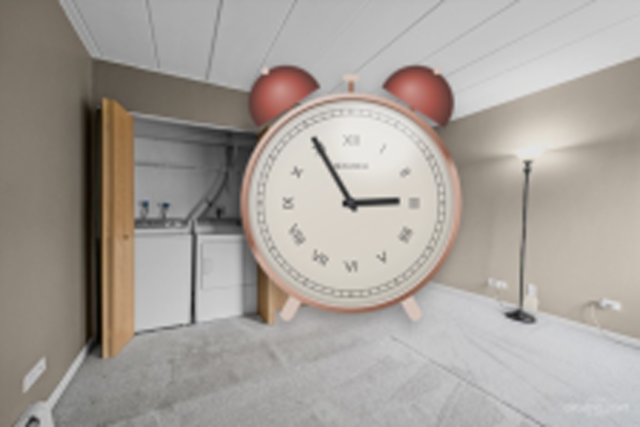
2 h 55 min
